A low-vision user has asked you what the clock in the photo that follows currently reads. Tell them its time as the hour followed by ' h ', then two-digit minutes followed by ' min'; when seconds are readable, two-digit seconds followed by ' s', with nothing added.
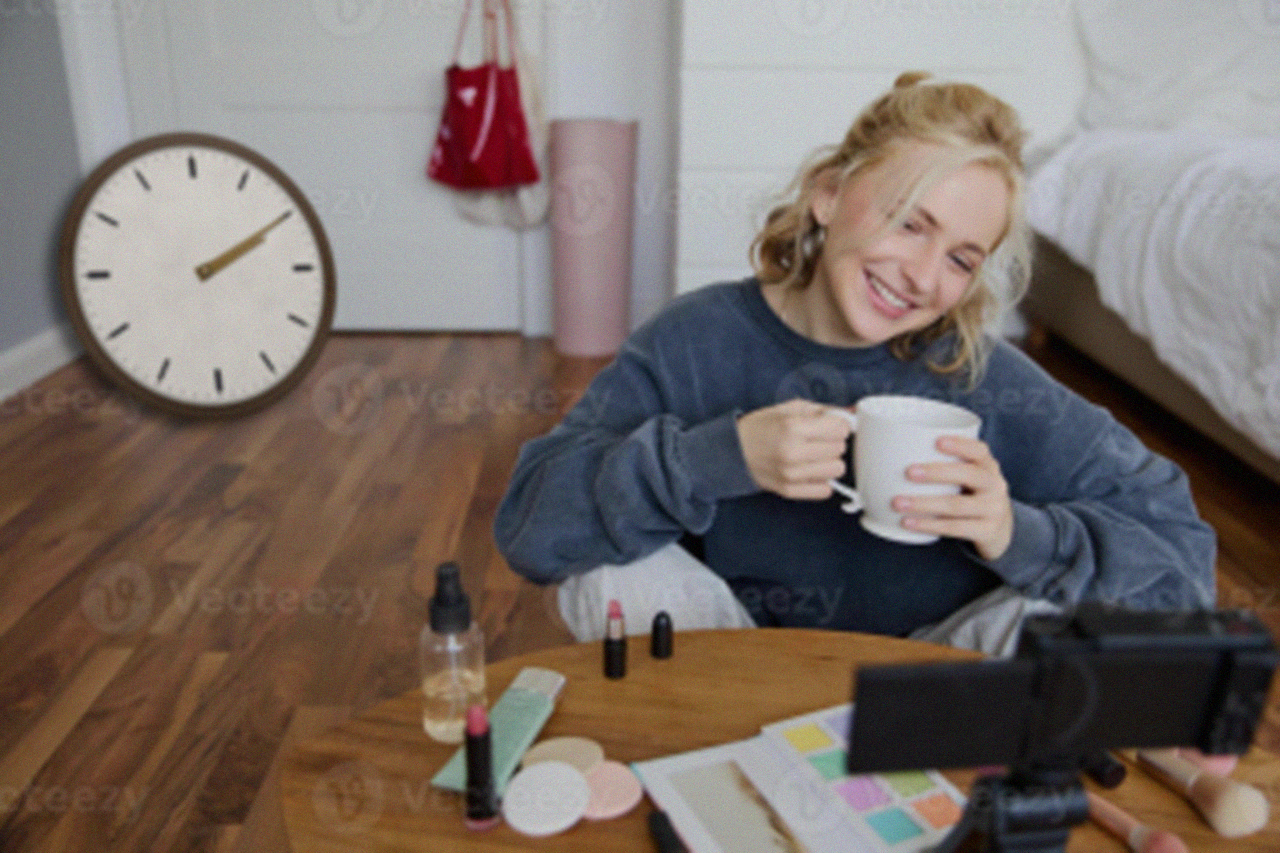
2 h 10 min
